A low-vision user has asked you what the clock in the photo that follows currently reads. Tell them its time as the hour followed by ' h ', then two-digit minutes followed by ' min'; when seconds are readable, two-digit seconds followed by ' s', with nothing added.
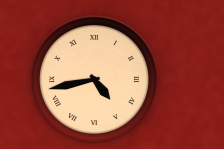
4 h 43 min
